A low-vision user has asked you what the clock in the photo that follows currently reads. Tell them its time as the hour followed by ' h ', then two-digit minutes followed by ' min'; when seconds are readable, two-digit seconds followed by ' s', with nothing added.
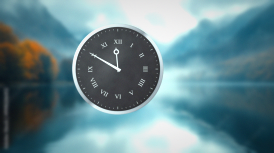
11 h 50 min
